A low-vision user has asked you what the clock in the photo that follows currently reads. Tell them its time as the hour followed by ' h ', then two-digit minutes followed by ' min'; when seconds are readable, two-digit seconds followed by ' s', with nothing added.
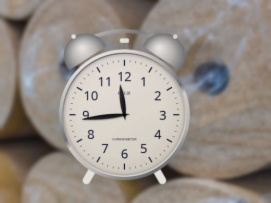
11 h 44 min
